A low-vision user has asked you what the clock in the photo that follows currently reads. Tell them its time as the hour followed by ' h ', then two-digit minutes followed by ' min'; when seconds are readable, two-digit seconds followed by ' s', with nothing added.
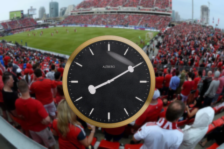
8 h 10 min
